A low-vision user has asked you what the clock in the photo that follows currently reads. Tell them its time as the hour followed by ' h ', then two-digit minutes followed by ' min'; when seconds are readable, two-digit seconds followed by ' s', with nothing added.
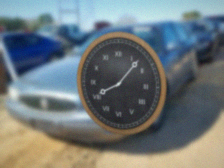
8 h 07 min
